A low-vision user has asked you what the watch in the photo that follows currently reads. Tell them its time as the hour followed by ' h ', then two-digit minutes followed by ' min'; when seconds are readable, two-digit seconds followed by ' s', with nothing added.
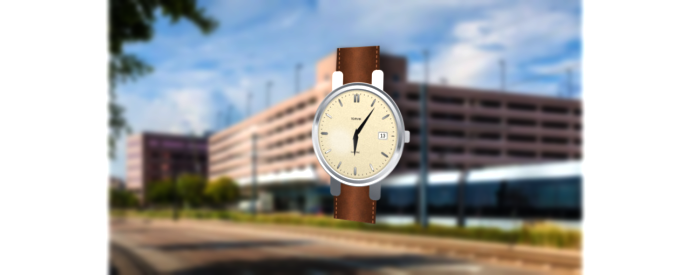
6 h 06 min
